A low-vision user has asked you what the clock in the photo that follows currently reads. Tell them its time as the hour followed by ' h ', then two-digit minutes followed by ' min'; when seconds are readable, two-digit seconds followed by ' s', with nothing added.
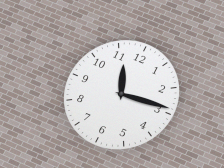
11 h 14 min
